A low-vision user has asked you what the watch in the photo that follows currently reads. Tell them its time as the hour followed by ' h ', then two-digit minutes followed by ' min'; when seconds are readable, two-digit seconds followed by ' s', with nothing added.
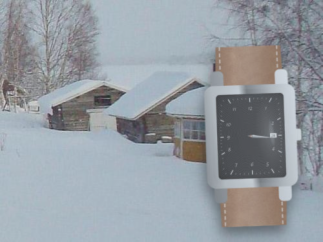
3 h 16 min
